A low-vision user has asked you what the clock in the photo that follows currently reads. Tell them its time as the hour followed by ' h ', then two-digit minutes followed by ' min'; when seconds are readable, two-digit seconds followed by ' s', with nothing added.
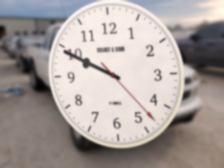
9 h 49 min 23 s
